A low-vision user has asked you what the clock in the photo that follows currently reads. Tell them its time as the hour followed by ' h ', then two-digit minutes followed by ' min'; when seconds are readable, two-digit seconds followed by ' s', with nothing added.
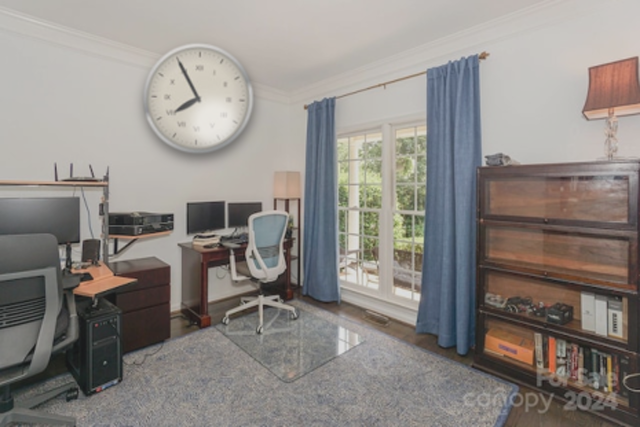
7 h 55 min
